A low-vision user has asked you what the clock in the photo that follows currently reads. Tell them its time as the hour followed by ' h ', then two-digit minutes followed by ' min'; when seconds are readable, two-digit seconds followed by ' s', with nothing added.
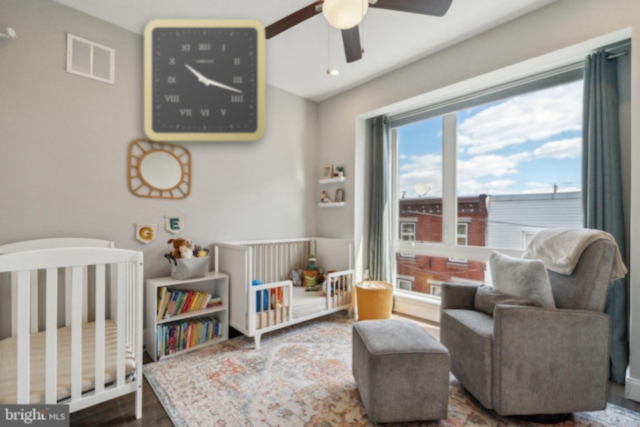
10 h 18 min
